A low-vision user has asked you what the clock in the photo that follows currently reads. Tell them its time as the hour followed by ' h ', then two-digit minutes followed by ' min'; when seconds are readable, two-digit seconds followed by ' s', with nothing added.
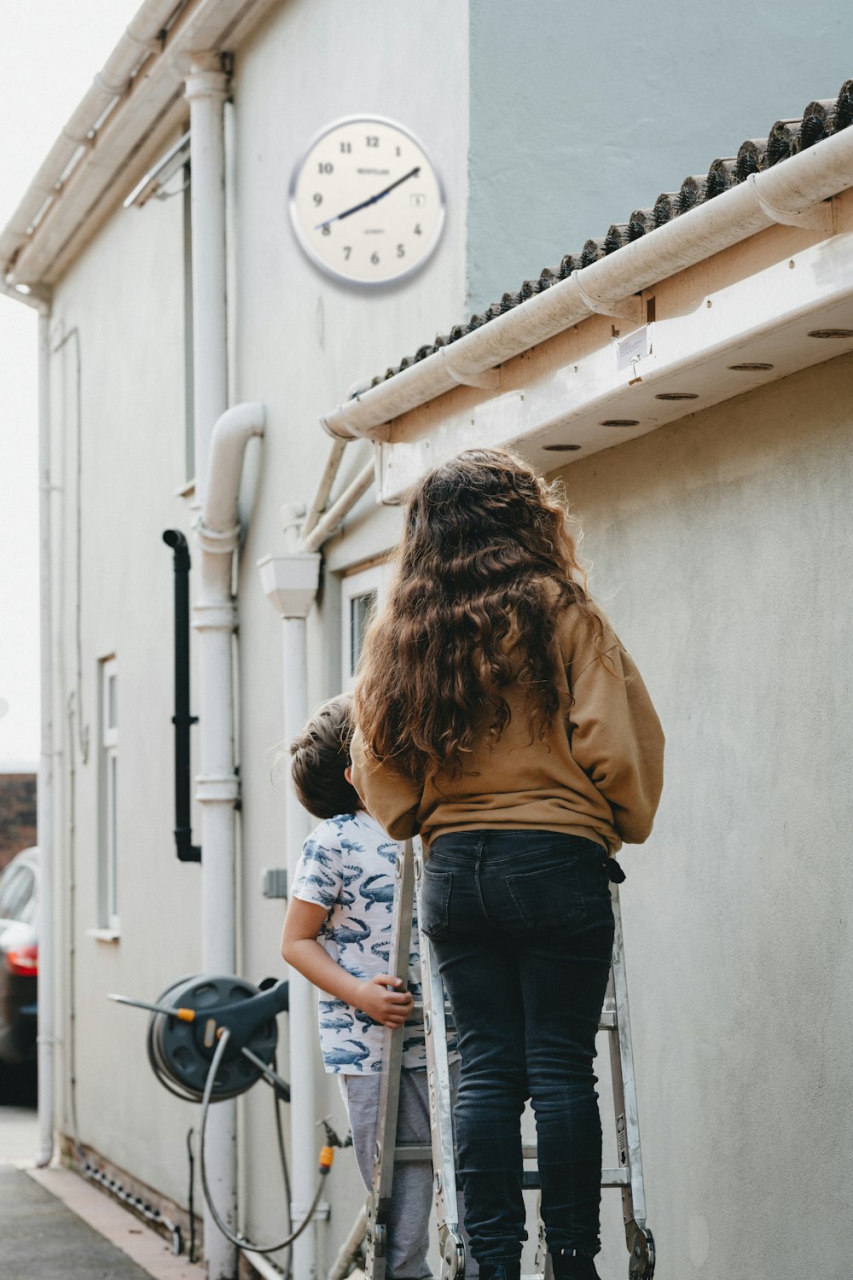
8 h 09 min 41 s
